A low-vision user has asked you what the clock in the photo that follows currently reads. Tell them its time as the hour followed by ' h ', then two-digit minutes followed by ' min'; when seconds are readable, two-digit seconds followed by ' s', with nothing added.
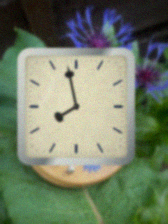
7 h 58 min
